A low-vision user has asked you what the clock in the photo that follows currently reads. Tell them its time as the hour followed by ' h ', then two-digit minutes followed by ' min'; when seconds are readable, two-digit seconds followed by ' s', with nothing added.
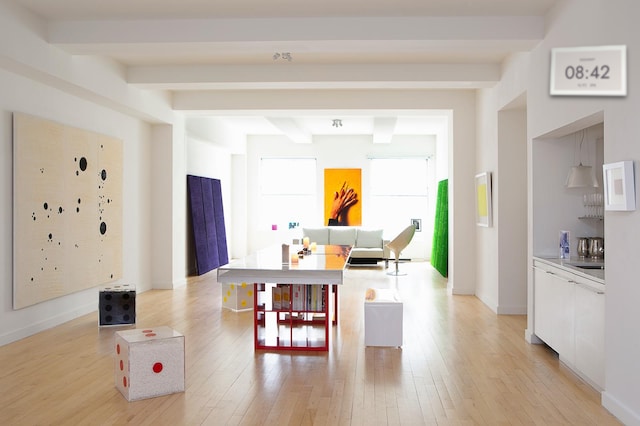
8 h 42 min
